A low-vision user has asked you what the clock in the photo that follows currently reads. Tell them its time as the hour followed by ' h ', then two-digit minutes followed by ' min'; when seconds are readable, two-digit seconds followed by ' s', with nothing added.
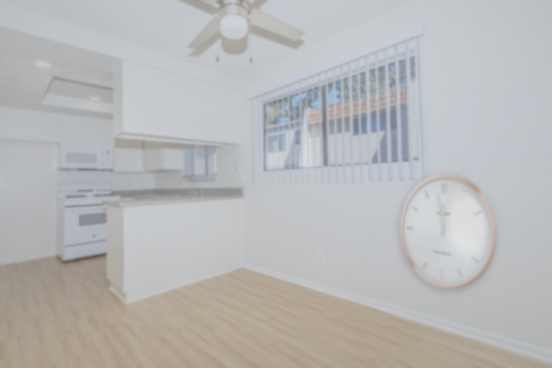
11 h 58 min
